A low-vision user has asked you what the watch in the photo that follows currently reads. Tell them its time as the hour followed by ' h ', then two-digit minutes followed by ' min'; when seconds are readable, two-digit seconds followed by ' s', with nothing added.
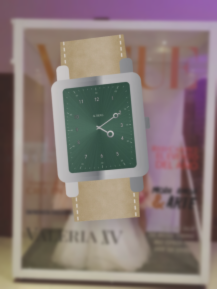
4 h 10 min
